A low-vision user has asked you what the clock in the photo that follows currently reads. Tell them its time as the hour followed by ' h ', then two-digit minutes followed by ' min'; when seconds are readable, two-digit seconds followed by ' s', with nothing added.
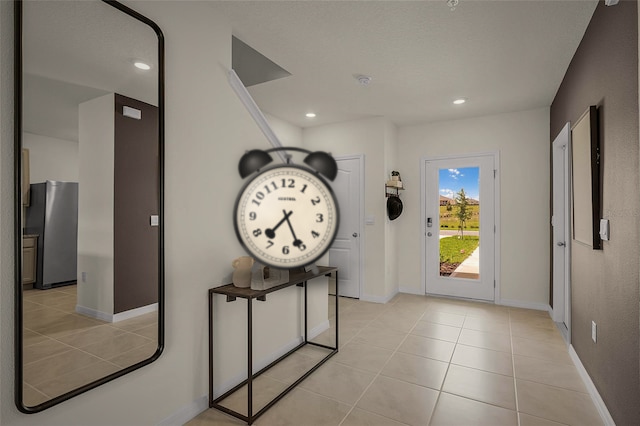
7 h 26 min
